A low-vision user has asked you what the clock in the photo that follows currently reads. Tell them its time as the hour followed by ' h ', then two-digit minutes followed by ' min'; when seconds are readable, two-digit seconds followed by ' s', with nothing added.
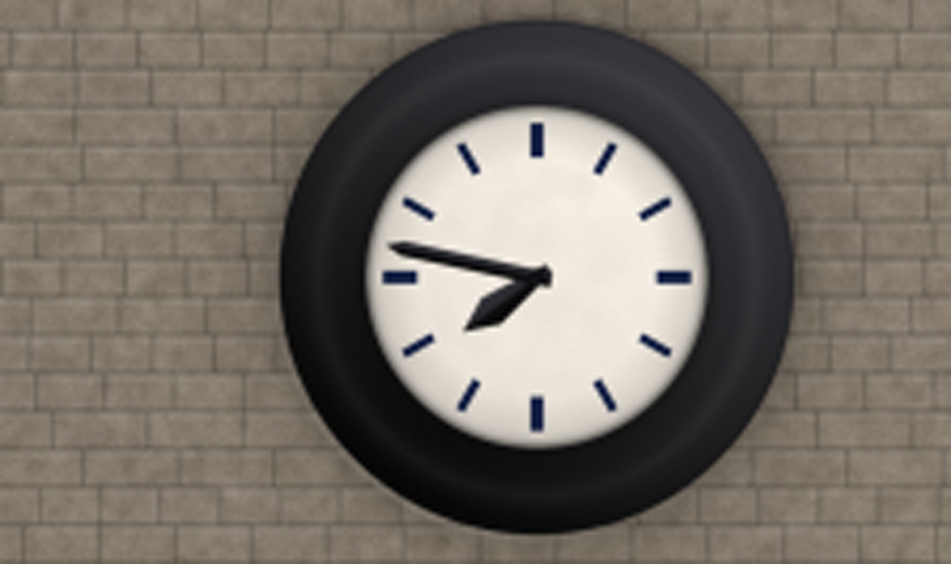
7 h 47 min
